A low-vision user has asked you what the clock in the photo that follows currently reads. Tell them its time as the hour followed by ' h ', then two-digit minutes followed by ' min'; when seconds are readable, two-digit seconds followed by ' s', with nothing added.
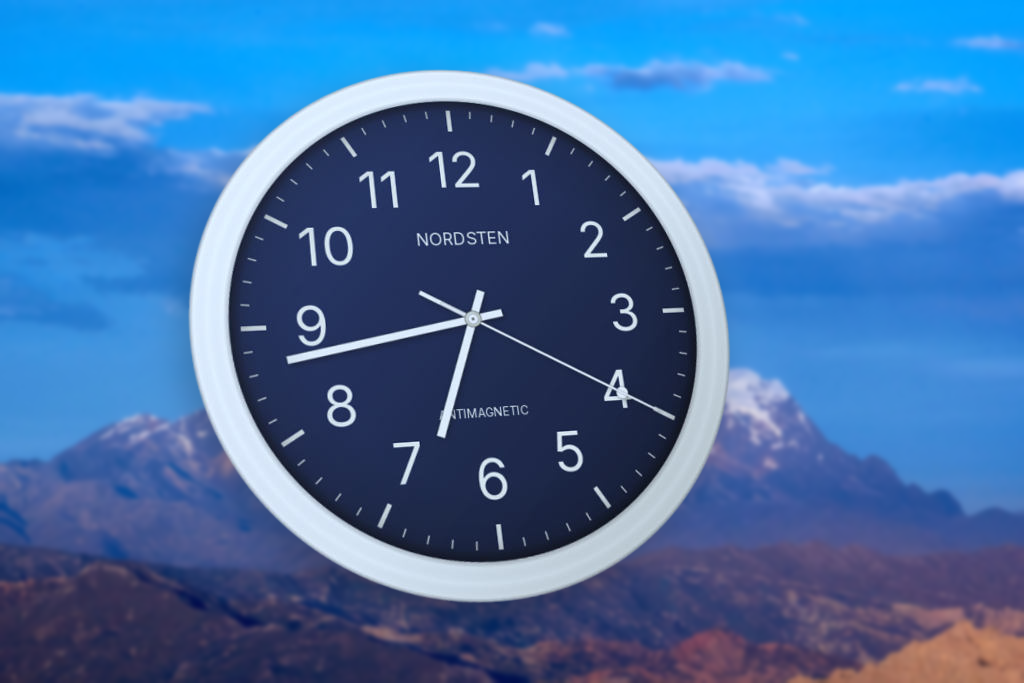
6 h 43 min 20 s
